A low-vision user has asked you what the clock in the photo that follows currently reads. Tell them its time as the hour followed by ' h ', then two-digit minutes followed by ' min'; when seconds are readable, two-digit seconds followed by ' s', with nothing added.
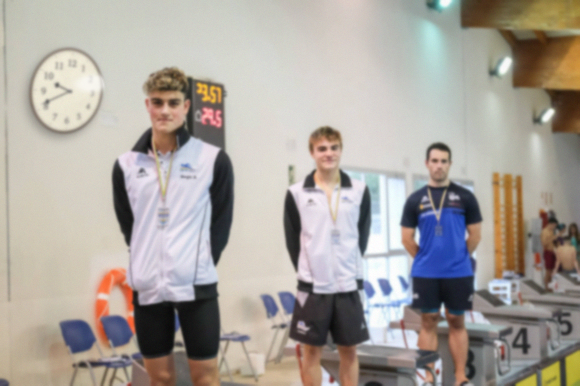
9 h 41 min
